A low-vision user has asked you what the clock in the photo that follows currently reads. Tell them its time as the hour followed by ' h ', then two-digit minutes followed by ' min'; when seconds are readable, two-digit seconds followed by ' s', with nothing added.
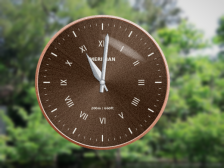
11 h 01 min
